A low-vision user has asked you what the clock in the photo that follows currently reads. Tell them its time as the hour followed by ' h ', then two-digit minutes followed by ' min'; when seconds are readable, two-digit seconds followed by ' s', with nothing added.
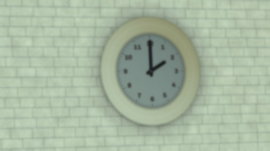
2 h 00 min
